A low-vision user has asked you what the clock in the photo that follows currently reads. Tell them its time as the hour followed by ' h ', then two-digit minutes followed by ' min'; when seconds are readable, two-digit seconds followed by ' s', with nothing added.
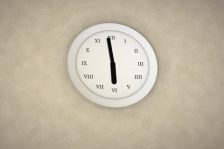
5 h 59 min
